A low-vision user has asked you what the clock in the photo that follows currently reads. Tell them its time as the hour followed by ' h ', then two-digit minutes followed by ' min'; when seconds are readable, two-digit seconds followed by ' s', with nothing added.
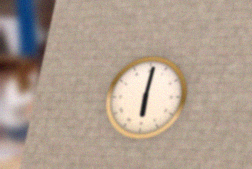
6 h 01 min
